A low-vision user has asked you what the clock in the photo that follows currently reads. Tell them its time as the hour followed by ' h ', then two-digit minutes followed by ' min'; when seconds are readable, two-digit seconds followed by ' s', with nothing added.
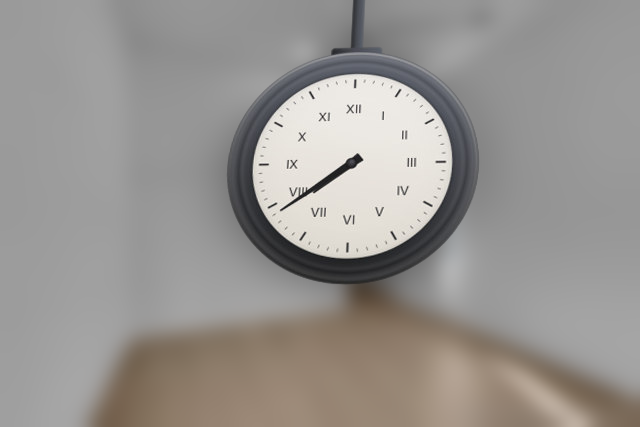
7 h 39 min
